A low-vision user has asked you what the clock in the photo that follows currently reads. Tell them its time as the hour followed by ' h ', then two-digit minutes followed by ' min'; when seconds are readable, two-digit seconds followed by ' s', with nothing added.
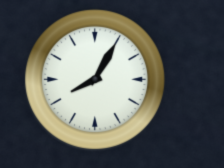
8 h 05 min
